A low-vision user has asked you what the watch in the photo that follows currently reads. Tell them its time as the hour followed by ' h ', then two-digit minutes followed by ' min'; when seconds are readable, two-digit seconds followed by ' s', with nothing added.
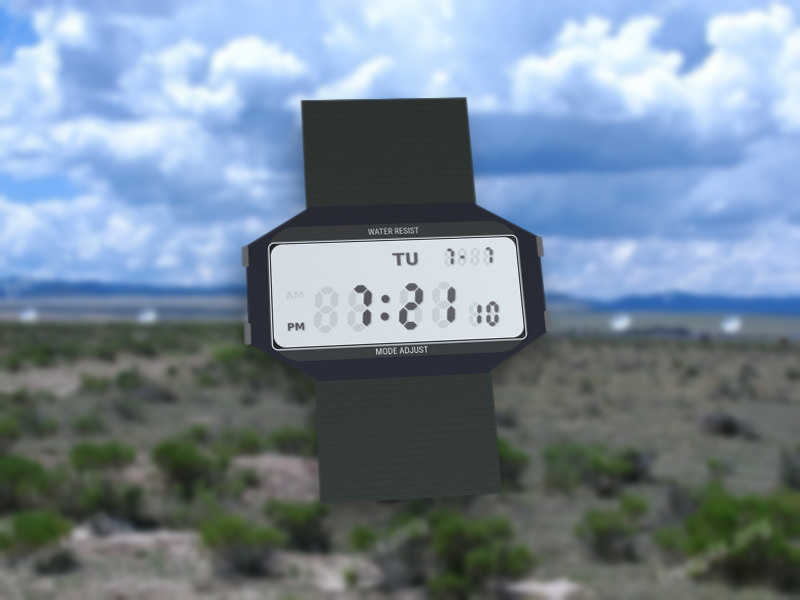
7 h 21 min 10 s
